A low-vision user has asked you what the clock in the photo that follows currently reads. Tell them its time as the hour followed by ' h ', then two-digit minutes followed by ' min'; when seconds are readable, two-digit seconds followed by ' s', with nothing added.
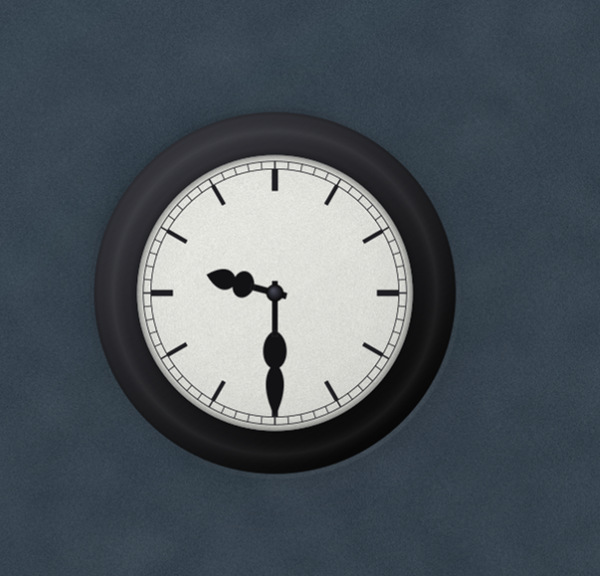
9 h 30 min
